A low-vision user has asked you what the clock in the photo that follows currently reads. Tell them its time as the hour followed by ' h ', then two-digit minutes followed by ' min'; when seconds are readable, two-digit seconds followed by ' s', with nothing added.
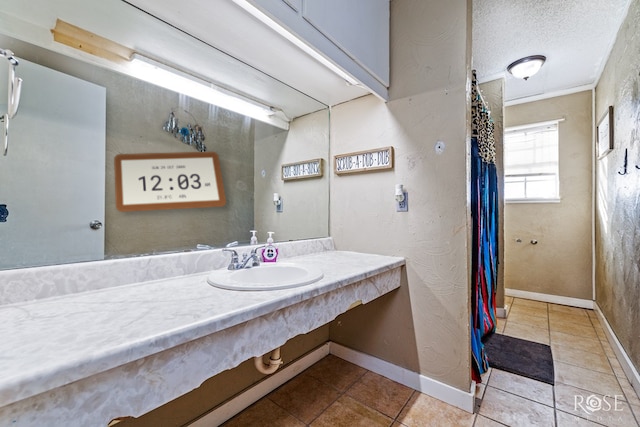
12 h 03 min
